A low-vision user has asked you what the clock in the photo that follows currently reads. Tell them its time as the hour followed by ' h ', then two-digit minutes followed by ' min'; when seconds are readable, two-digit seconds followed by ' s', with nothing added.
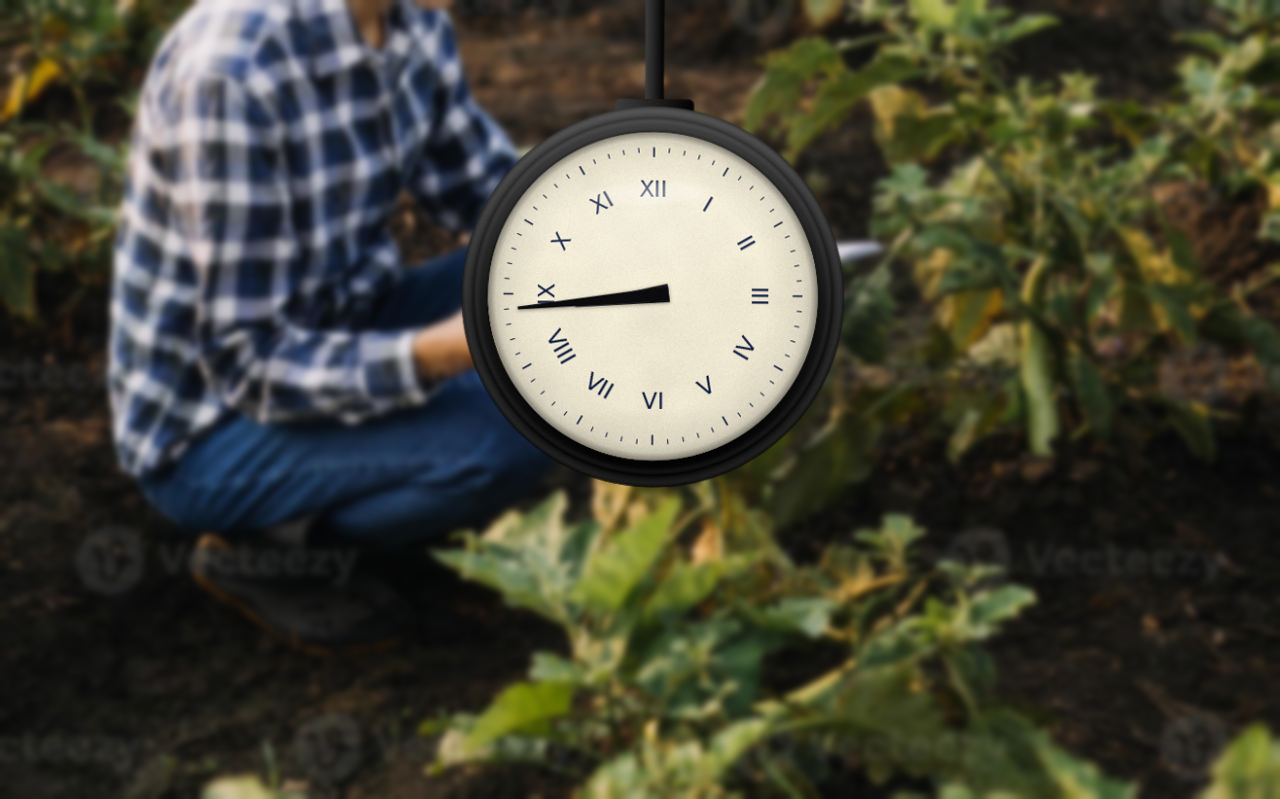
8 h 44 min
